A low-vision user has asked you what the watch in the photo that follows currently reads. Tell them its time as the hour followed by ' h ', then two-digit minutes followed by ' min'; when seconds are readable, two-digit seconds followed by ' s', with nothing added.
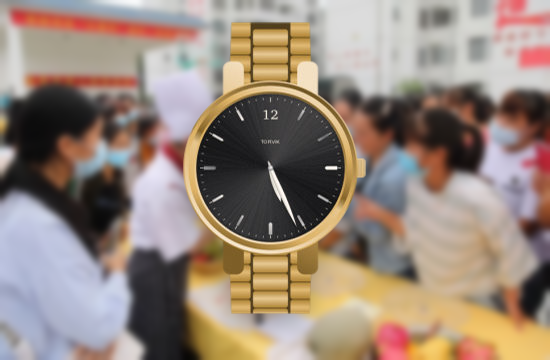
5 h 26 min
